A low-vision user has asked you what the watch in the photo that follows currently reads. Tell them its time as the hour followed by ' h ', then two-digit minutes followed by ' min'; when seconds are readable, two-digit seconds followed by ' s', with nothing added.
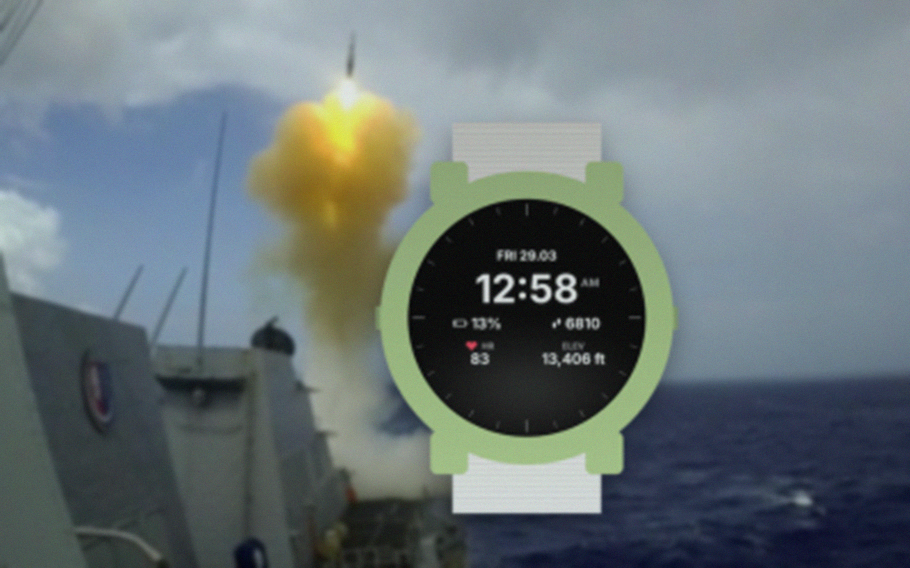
12 h 58 min
